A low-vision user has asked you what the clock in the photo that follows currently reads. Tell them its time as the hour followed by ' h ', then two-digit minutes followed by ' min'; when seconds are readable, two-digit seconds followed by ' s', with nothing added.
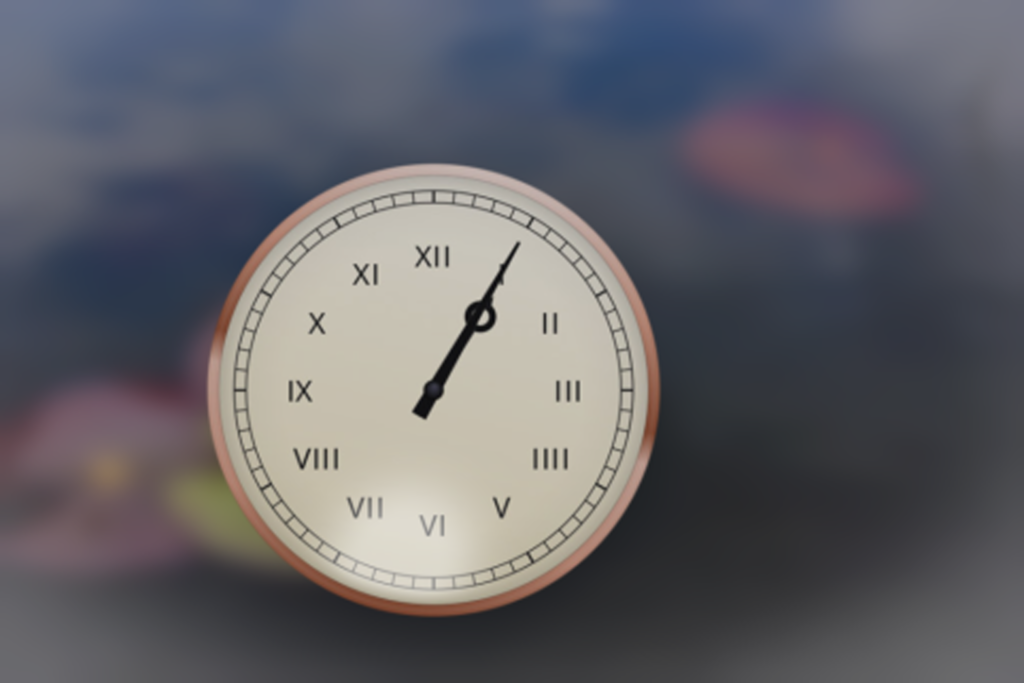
1 h 05 min
